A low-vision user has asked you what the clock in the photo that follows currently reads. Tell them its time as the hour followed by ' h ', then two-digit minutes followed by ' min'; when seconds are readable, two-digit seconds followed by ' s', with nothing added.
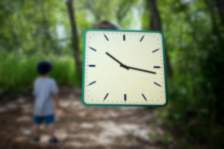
10 h 17 min
